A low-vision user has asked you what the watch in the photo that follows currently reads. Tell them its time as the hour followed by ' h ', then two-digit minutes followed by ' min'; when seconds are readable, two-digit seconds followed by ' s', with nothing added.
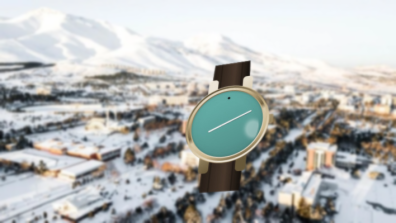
8 h 11 min
